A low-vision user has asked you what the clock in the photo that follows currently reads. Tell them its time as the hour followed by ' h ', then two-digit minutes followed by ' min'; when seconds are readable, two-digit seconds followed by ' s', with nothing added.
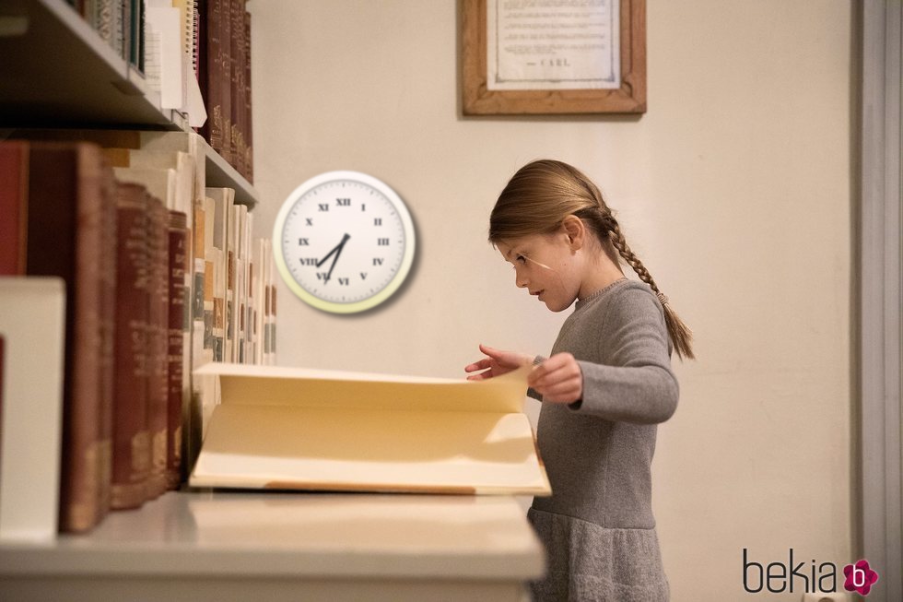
7 h 34 min
